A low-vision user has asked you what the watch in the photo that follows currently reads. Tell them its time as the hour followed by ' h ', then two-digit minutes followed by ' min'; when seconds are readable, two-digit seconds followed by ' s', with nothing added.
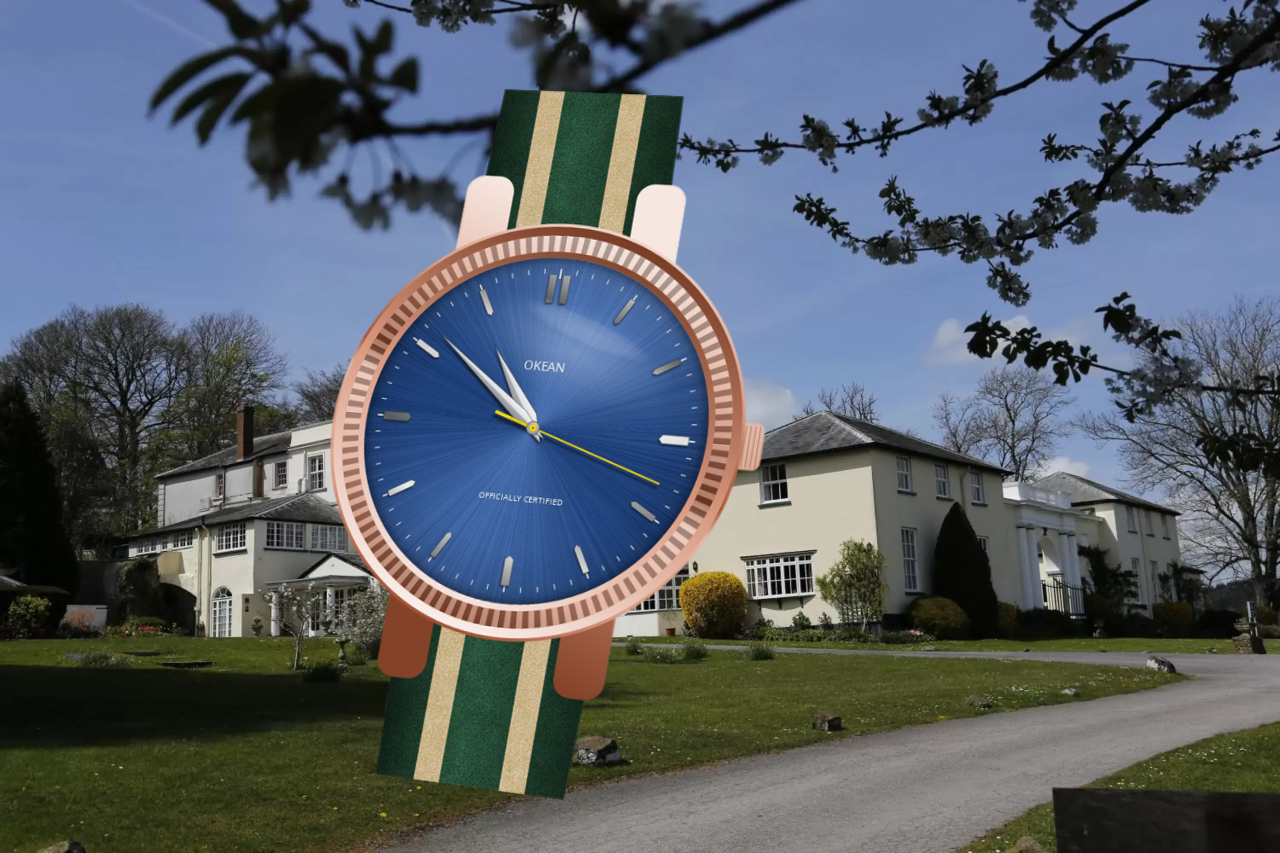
10 h 51 min 18 s
